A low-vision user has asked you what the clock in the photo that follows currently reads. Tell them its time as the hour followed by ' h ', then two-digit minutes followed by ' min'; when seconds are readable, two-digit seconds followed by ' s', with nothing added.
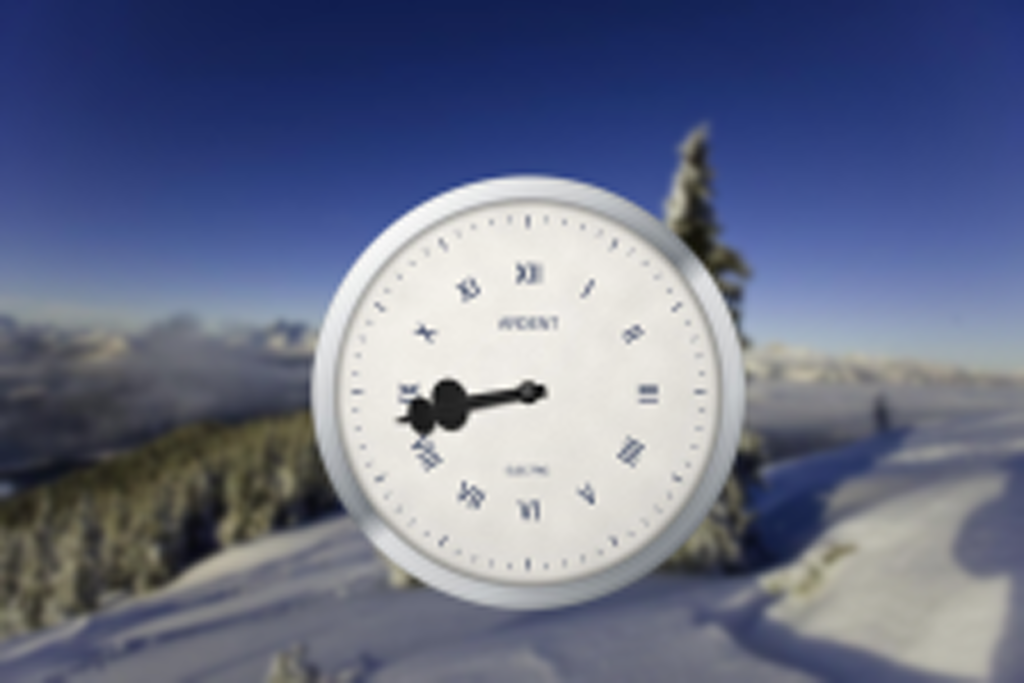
8 h 43 min
